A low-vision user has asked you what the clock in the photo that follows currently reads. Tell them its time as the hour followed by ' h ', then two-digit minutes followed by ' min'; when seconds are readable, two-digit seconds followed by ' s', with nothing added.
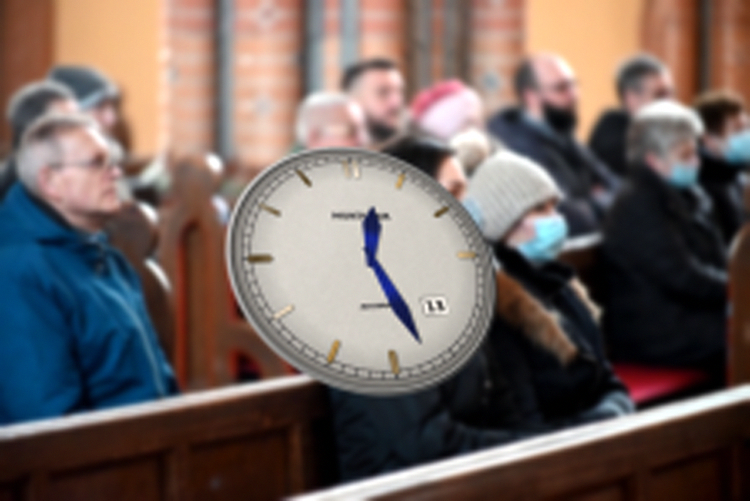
12 h 27 min
